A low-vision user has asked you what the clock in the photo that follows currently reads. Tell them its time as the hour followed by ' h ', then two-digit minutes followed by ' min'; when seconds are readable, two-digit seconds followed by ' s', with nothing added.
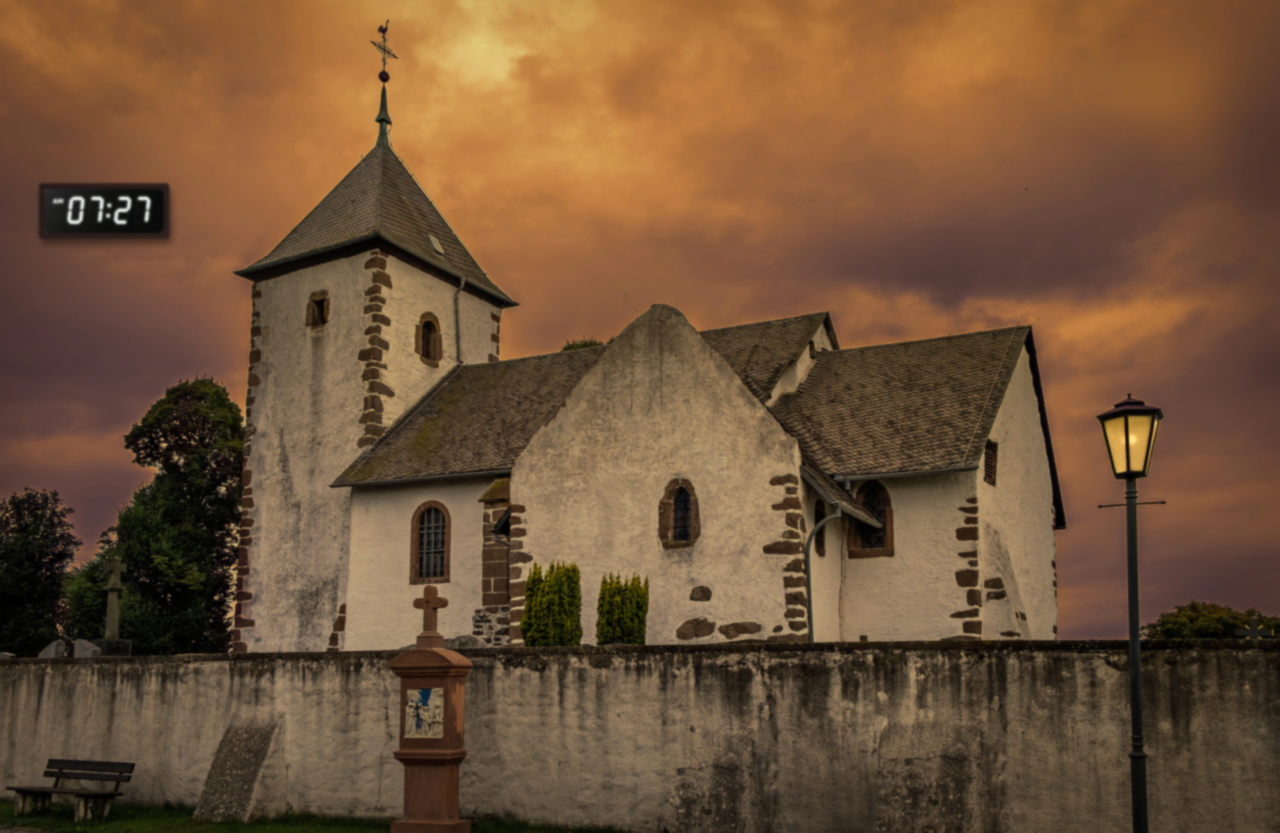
7 h 27 min
